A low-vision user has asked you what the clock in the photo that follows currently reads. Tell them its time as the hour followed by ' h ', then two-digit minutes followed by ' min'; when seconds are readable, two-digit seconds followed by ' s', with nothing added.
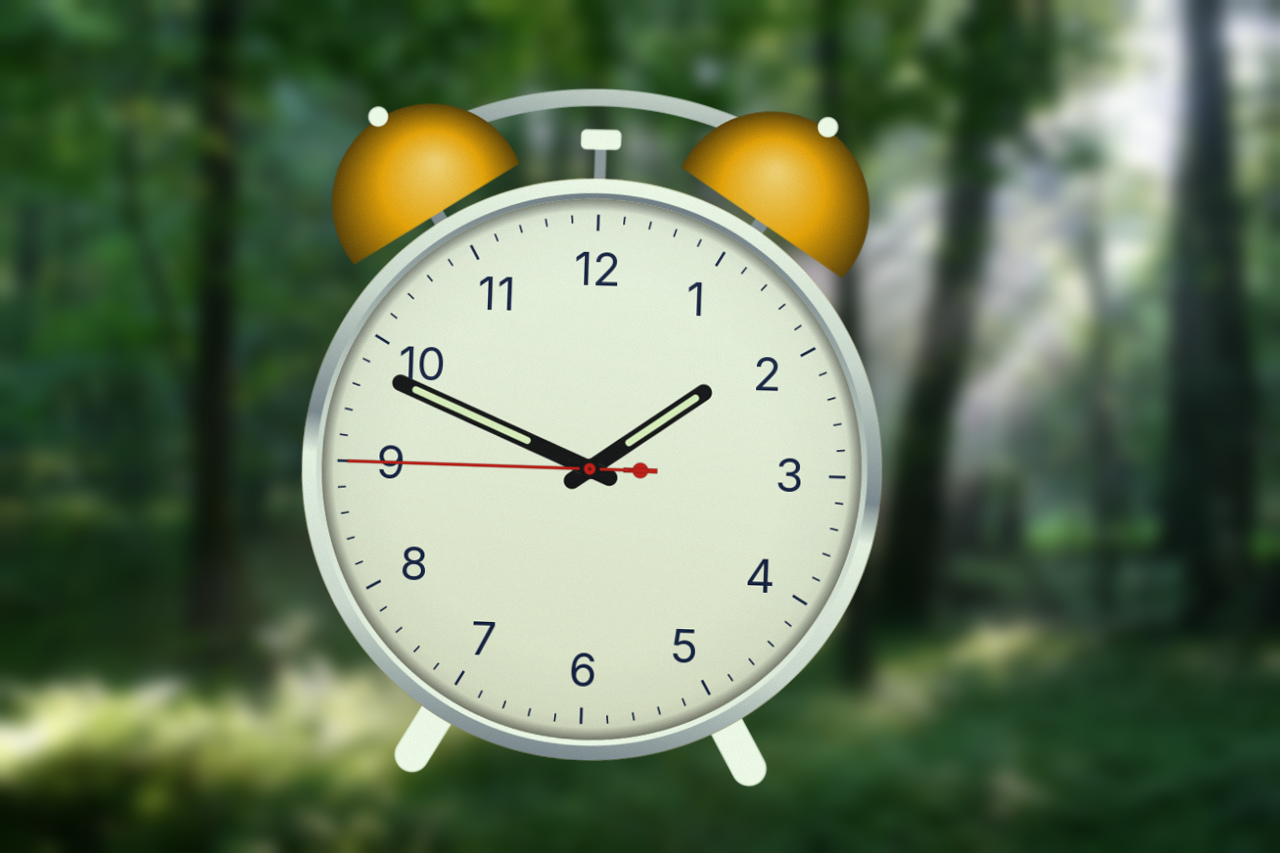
1 h 48 min 45 s
